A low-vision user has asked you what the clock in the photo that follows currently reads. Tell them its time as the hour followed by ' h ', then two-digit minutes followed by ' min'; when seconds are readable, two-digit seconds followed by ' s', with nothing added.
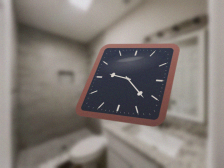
9 h 22 min
